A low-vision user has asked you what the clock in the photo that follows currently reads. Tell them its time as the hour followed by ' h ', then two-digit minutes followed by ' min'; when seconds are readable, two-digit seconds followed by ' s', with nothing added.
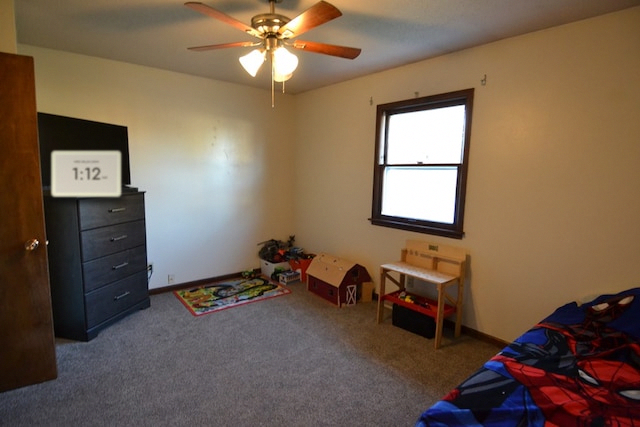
1 h 12 min
